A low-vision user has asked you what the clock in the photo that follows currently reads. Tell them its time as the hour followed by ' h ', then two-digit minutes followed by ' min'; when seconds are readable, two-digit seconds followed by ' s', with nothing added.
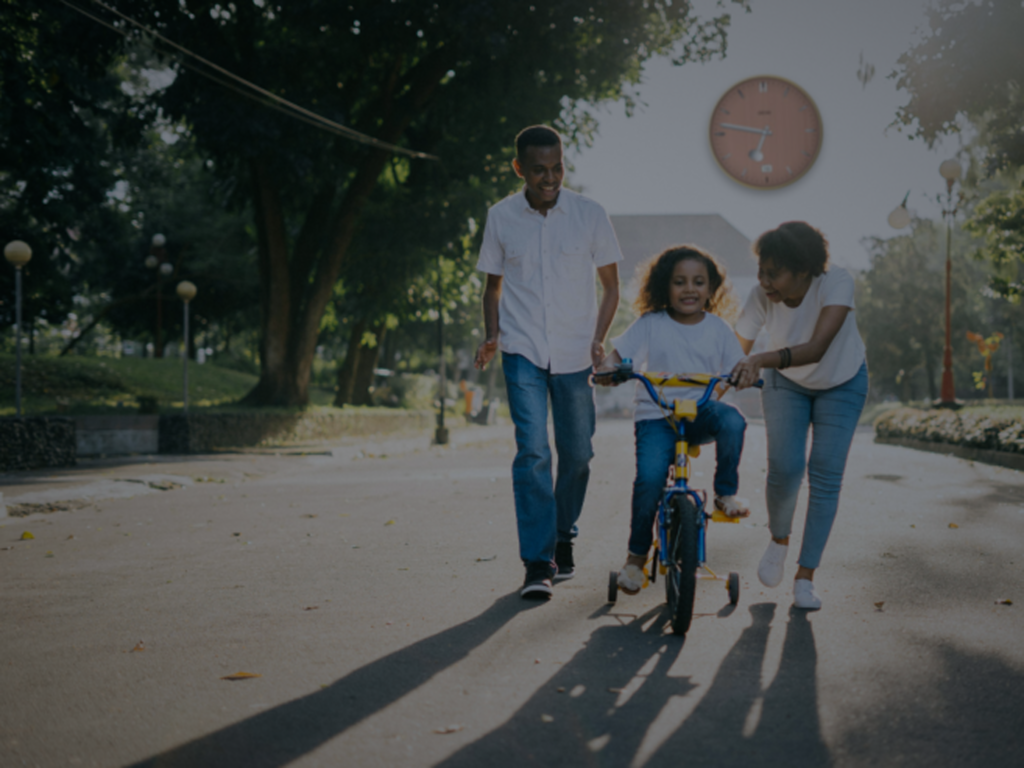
6 h 47 min
